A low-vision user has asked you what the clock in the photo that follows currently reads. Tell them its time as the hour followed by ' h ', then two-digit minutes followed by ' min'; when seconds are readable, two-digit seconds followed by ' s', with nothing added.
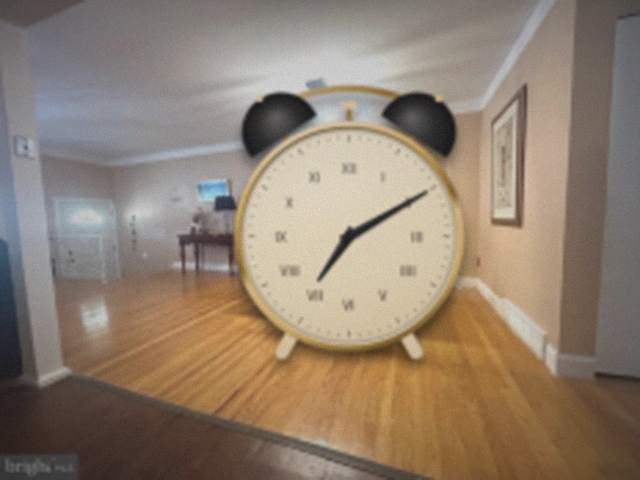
7 h 10 min
